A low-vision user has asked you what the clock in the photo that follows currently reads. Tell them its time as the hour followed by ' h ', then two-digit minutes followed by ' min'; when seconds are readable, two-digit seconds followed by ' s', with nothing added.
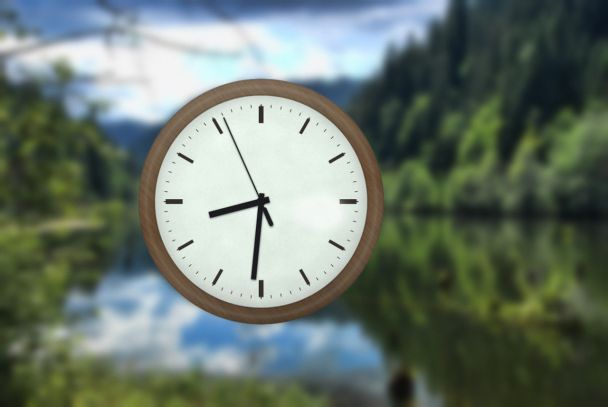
8 h 30 min 56 s
